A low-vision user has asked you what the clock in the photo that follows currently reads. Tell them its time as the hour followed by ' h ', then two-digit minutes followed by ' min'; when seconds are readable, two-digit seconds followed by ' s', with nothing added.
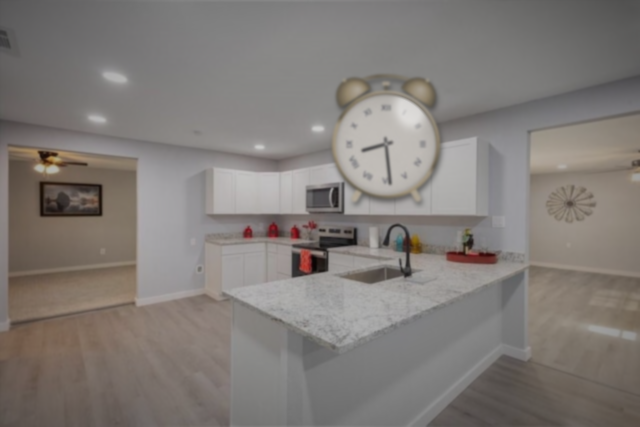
8 h 29 min
